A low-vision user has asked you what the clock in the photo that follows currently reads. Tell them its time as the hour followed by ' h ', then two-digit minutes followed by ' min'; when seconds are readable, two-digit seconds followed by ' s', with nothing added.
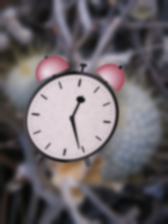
12 h 26 min
